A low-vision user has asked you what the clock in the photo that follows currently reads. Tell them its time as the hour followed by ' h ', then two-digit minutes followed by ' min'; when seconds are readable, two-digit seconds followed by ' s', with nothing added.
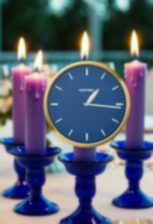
1 h 16 min
